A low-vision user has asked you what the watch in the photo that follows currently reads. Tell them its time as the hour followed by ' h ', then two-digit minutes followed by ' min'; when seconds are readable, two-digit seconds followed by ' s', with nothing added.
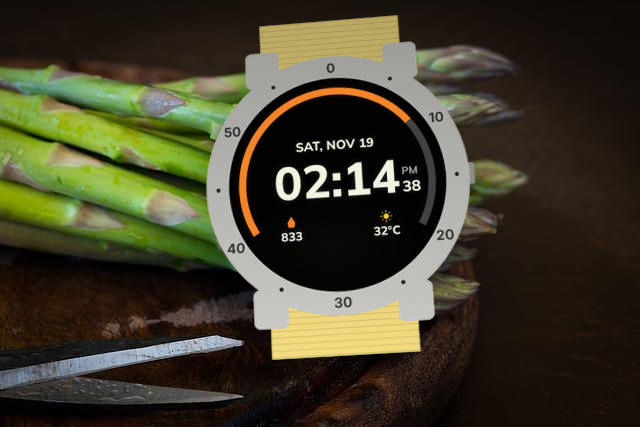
2 h 14 min 38 s
